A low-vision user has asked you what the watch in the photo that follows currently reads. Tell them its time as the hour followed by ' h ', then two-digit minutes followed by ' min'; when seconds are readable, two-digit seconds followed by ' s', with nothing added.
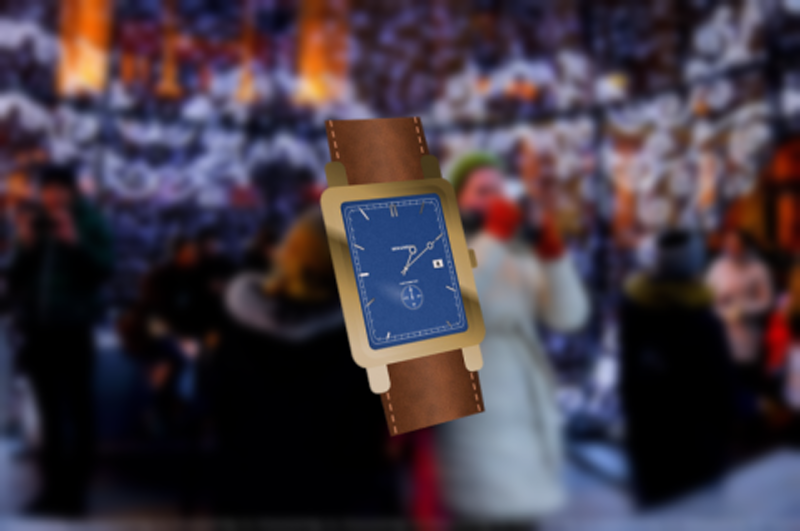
1 h 10 min
